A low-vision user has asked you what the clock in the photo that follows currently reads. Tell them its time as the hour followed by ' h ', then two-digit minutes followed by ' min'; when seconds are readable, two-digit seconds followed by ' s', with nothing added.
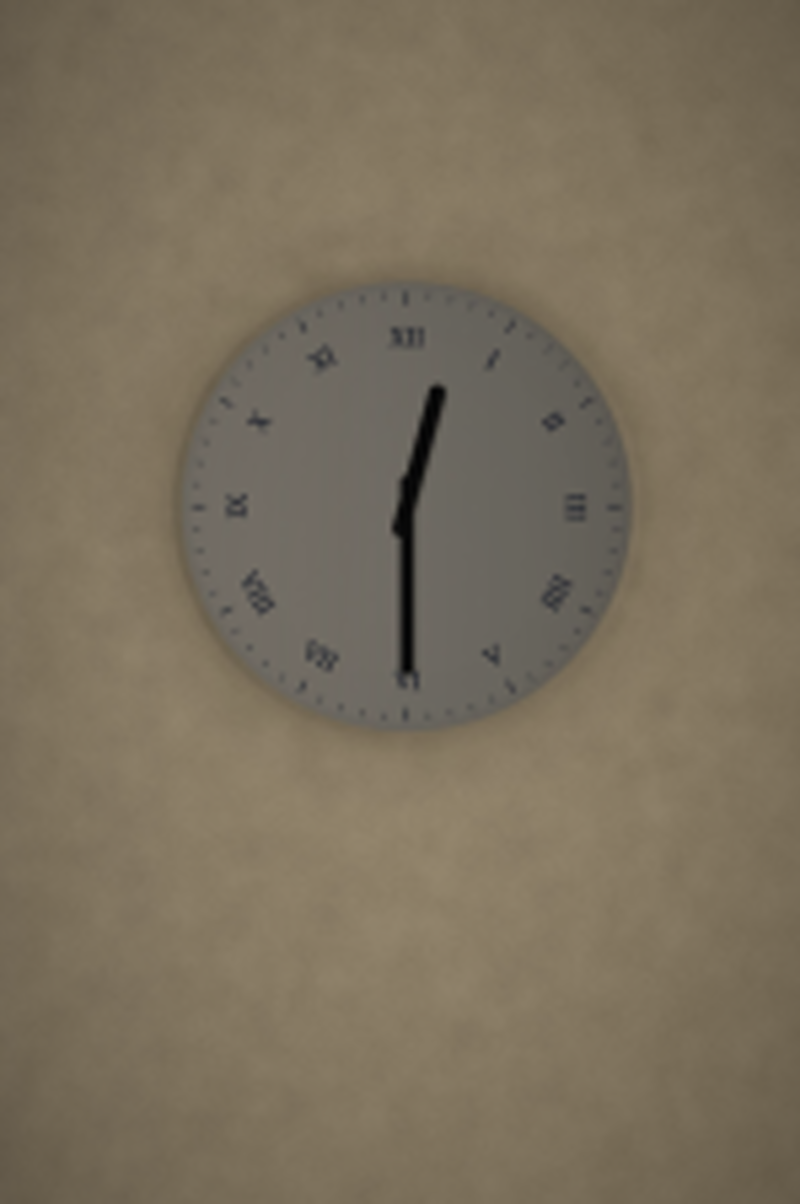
12 h 30 min
